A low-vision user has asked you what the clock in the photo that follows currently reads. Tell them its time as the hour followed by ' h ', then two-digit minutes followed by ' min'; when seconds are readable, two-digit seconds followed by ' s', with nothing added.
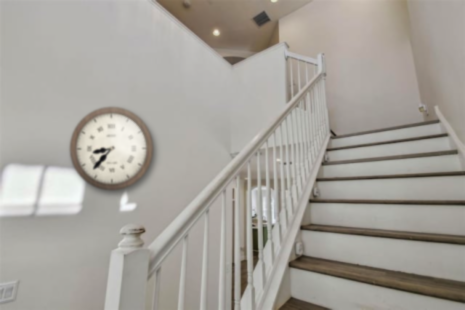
8 h 37 min
